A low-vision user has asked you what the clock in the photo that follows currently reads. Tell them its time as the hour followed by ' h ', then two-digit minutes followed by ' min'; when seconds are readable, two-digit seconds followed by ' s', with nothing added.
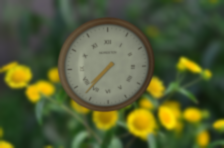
7 h 37 min
